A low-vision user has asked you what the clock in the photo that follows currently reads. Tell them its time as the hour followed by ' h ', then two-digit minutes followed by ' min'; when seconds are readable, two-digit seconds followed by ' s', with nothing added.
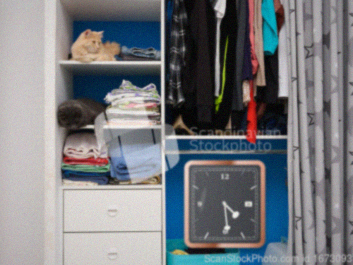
4 h 29 min
